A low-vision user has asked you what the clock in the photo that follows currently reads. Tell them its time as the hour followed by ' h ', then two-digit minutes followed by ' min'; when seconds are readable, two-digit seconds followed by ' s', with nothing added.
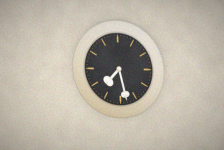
7 h 28 min
